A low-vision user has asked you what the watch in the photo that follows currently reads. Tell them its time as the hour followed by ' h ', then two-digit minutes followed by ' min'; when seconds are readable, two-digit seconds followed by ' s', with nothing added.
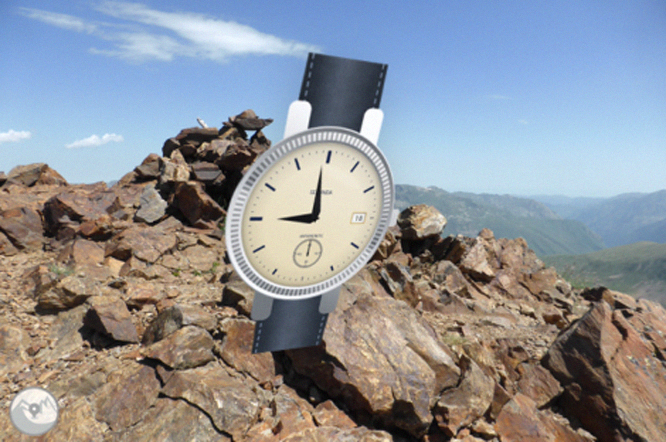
8 h 59 min
